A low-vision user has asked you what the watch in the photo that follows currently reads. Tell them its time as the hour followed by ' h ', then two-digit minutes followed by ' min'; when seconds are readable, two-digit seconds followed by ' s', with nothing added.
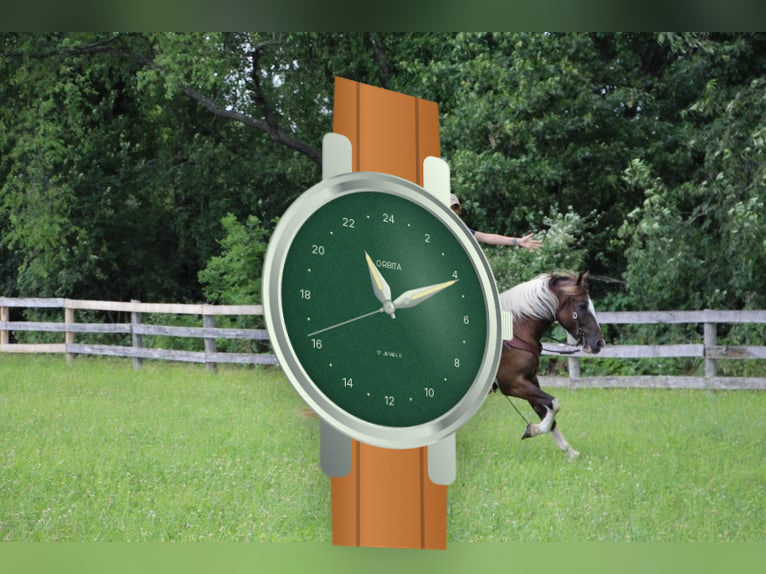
22 h 10 min 41 s
